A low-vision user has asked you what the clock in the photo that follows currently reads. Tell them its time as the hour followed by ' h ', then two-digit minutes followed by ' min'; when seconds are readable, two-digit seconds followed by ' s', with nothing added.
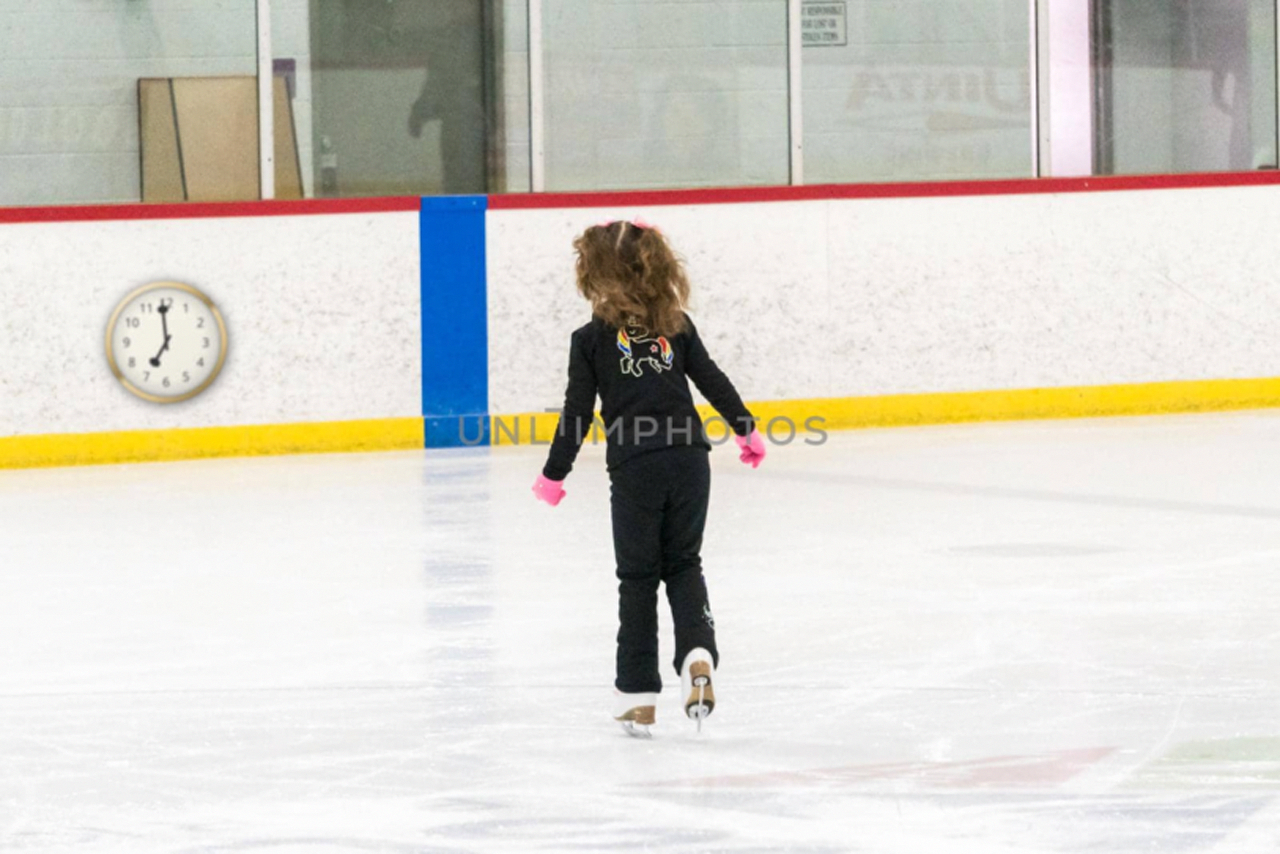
6 h 59 min
